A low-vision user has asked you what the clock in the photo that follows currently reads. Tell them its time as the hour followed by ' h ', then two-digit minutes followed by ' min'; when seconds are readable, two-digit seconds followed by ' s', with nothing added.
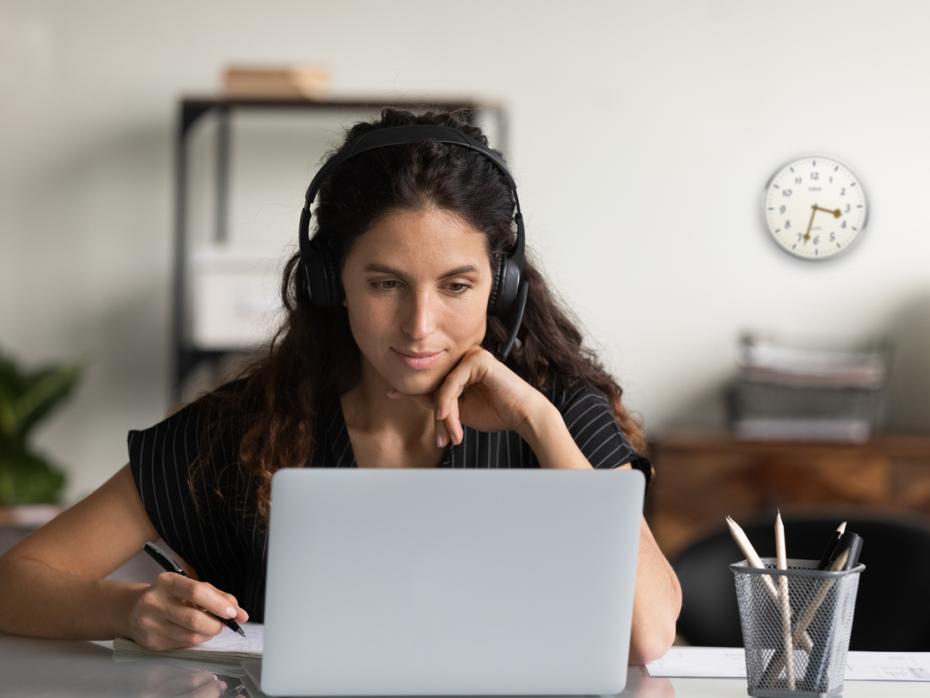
3 h 33 min
